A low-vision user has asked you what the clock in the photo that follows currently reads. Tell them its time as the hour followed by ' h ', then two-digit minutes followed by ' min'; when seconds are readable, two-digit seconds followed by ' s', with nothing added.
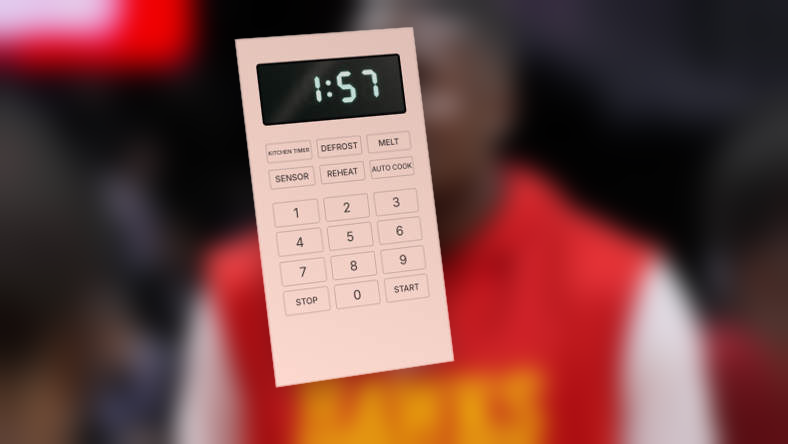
1 h 57 min
